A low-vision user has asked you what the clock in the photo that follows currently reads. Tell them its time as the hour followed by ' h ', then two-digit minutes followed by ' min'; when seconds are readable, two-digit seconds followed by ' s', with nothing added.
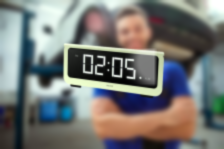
2 h 05 min
